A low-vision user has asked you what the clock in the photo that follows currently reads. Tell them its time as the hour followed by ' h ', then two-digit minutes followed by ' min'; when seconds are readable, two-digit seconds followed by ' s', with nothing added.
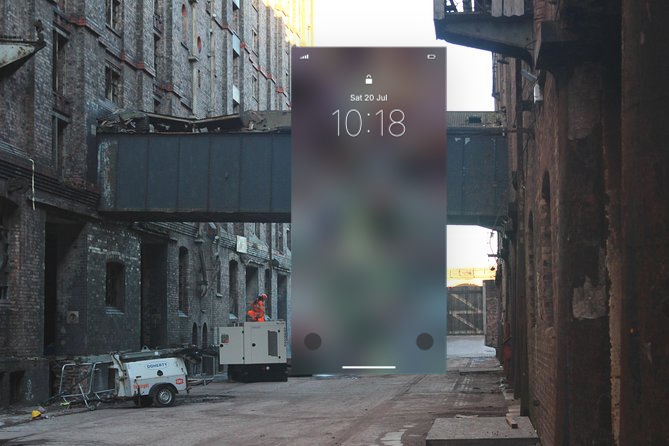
10 h 18 min
